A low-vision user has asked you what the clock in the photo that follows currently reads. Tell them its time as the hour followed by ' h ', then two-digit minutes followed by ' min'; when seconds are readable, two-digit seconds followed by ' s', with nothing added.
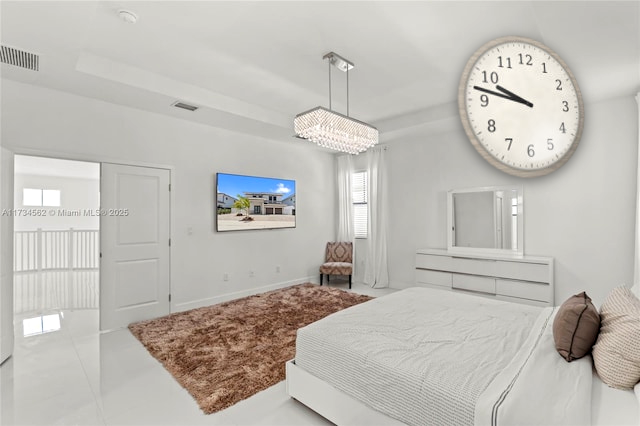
9 h 47 min
